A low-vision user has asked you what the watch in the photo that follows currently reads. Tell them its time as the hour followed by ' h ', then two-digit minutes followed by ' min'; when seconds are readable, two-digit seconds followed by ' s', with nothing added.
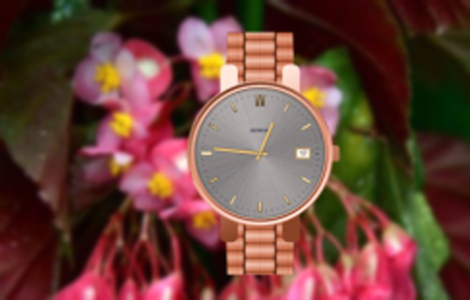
12 h 46 min
